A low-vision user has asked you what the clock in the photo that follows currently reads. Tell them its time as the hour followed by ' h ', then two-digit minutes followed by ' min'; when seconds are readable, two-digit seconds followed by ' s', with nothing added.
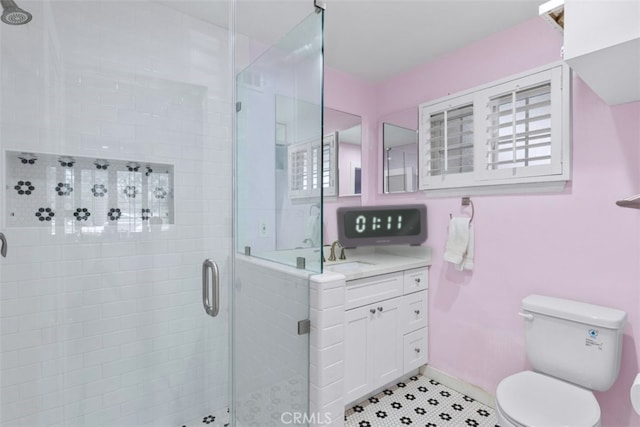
1 h 11 min
